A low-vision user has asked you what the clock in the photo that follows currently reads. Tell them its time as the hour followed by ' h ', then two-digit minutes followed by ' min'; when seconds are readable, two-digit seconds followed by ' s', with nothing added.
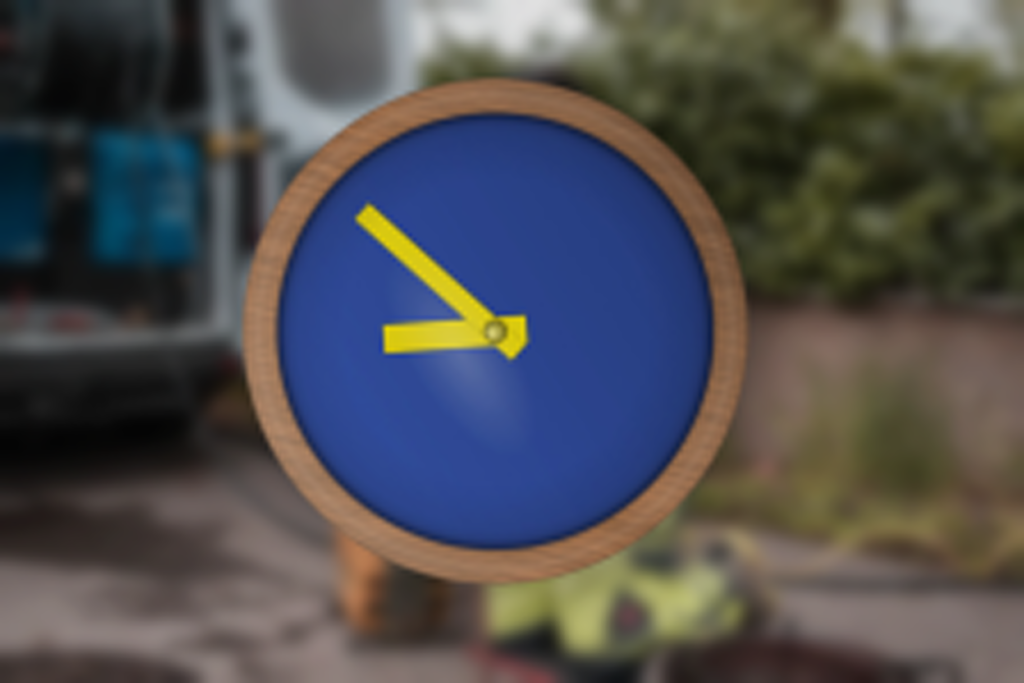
8 h 52 min
